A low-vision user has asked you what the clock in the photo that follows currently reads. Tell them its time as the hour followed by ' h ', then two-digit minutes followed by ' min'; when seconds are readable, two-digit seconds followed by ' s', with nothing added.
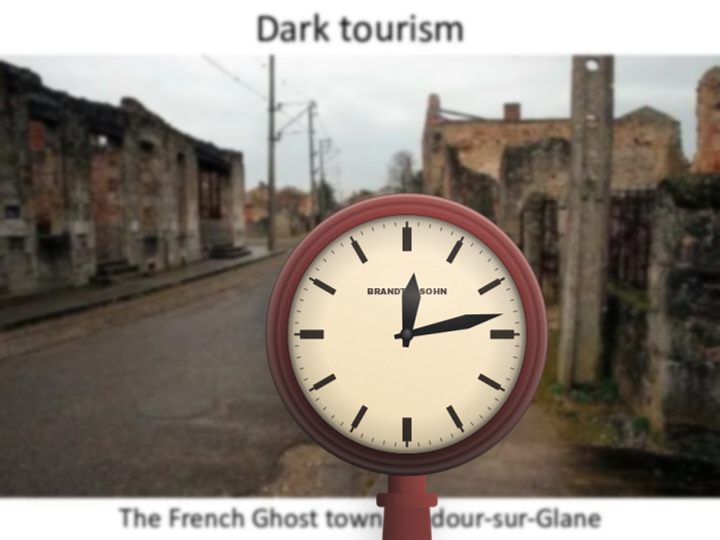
12 h 13 min
